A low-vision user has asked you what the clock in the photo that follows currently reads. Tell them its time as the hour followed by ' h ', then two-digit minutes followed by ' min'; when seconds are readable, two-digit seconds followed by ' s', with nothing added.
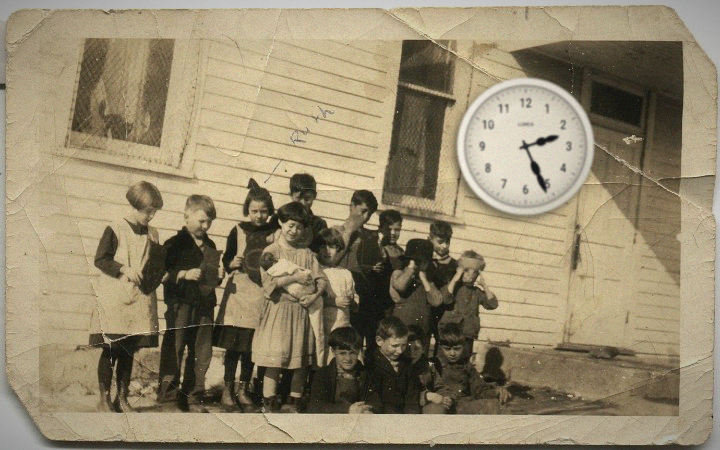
2 h 26 min
